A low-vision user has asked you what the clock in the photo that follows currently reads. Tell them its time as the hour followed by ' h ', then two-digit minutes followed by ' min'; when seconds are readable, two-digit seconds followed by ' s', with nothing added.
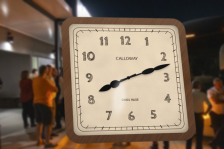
8 h 12 min
